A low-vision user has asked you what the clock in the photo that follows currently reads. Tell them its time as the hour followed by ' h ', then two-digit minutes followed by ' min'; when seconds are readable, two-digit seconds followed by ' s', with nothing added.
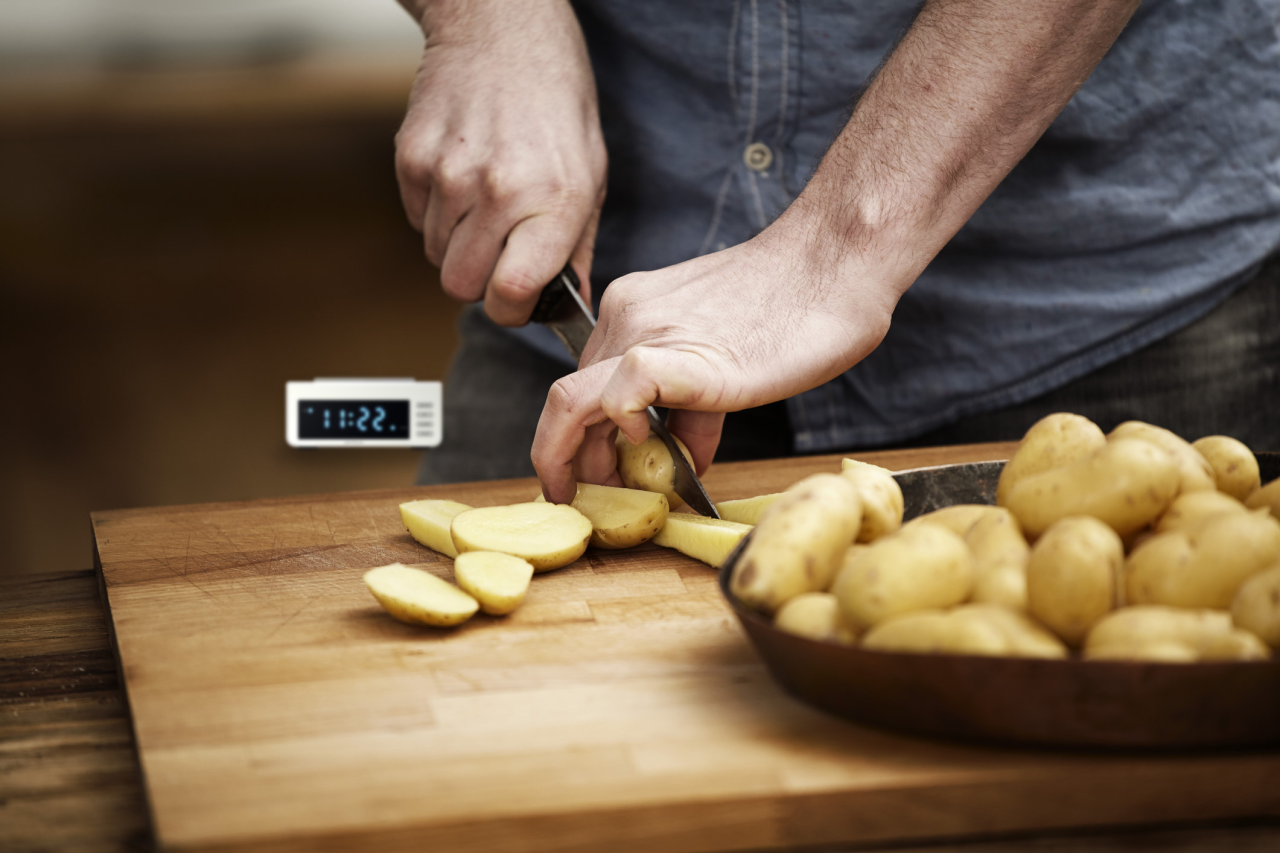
11 h 22 min
